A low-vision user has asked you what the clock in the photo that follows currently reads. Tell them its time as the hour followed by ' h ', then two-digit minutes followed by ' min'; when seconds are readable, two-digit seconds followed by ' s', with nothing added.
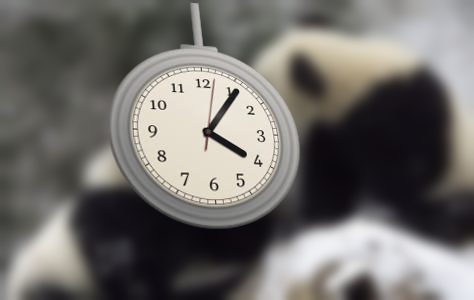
4 h 06 min 02 s
